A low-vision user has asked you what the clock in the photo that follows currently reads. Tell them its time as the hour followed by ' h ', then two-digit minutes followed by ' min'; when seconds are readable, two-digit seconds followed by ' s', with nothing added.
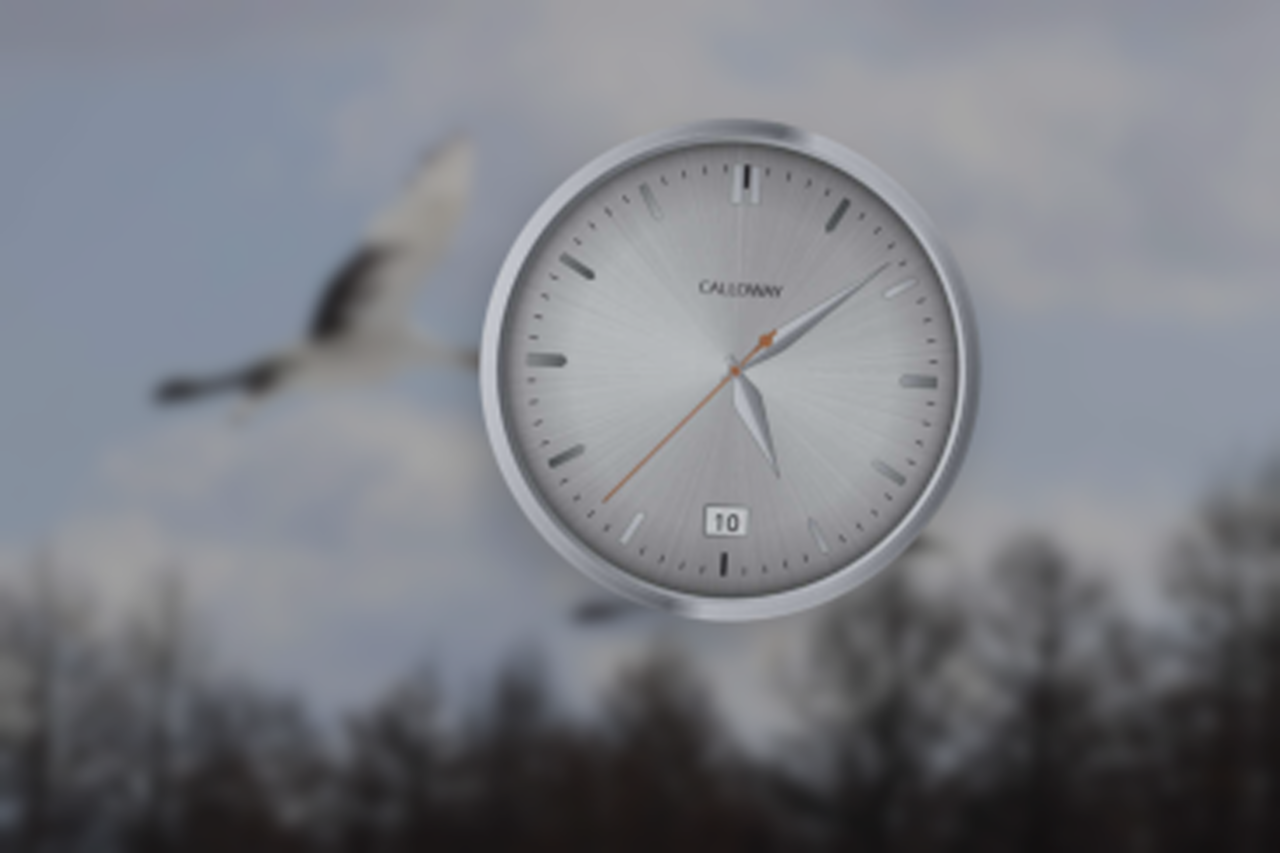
5 h 08 min 37 s
